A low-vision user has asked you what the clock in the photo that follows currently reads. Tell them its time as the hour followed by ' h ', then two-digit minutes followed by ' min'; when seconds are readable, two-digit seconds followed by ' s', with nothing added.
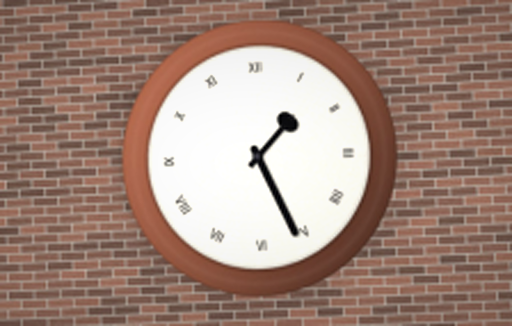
1 h 26 min
